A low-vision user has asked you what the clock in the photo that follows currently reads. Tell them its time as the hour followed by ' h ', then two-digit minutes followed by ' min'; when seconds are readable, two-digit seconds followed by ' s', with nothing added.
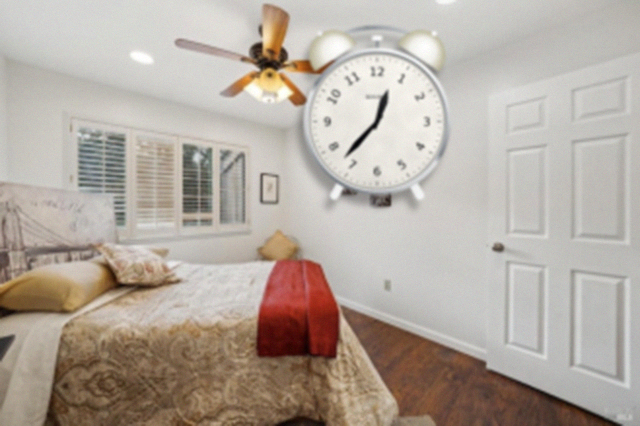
12 h 37 min
